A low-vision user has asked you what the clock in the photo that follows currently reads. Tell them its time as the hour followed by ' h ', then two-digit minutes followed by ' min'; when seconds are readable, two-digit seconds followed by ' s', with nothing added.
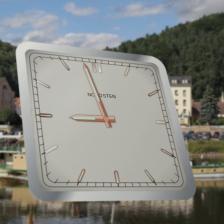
8 h 58 min
